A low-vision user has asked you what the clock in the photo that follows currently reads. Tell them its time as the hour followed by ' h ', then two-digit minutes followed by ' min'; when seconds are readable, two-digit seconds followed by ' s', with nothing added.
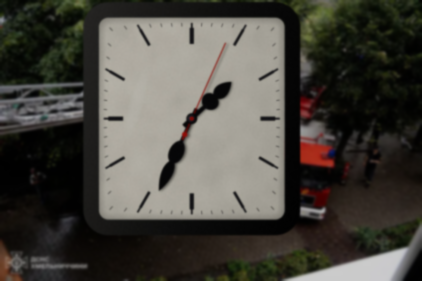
1 h 34 min 04 s
